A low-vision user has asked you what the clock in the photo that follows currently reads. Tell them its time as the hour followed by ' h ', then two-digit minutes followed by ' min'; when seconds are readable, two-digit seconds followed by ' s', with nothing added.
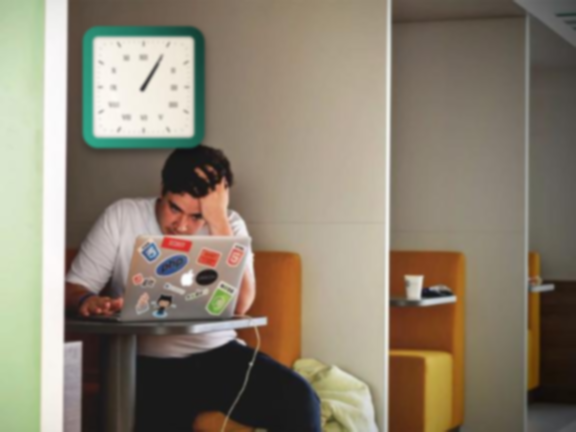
1 h 05 min
